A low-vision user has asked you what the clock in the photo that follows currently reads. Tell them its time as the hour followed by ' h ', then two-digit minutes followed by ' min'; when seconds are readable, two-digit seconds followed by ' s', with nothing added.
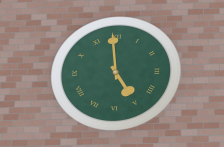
4 h 59 min
